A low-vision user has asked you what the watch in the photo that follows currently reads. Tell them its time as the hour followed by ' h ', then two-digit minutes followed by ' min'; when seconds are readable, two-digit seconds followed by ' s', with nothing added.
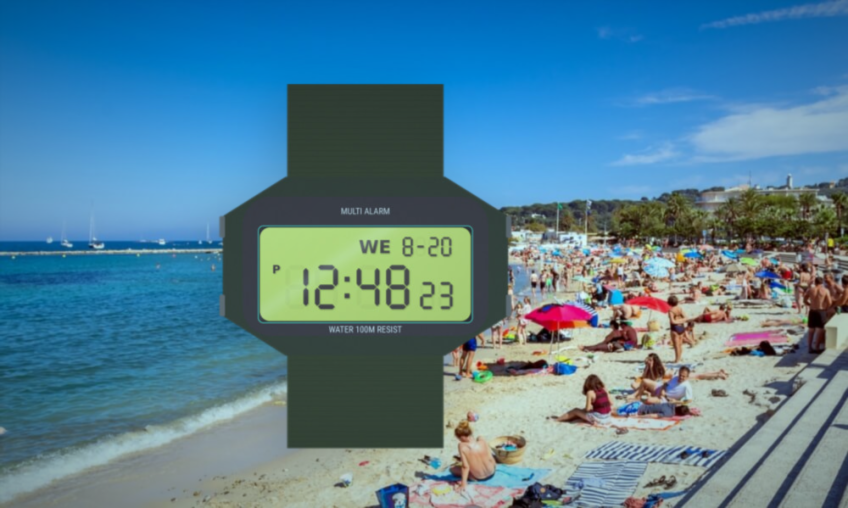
12 h 48 min 23 s
